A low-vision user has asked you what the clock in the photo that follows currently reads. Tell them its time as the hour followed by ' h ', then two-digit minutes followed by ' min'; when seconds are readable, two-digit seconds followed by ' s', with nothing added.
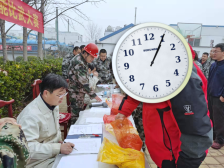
1 h 05 min
